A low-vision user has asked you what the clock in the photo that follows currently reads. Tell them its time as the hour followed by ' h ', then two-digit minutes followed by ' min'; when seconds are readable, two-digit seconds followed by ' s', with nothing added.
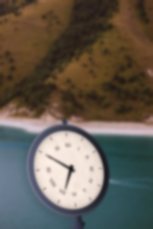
6 h 50 min
